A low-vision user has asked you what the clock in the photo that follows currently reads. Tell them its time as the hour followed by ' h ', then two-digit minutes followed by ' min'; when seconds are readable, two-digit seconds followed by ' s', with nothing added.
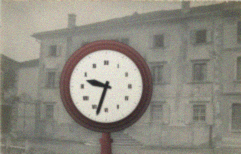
9 h 33 min
